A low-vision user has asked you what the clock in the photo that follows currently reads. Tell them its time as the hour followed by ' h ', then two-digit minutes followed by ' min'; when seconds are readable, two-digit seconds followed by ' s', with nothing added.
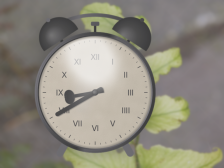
8 h 40 min
